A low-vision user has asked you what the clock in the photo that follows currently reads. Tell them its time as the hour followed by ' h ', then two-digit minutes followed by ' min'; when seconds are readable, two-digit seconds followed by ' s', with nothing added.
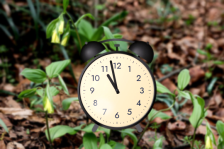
10 h 58 min
